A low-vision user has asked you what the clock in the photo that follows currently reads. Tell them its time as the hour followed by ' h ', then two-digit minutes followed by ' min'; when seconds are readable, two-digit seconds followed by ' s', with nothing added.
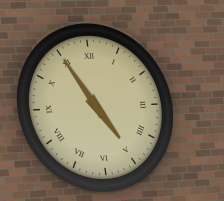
4 h 55 min
